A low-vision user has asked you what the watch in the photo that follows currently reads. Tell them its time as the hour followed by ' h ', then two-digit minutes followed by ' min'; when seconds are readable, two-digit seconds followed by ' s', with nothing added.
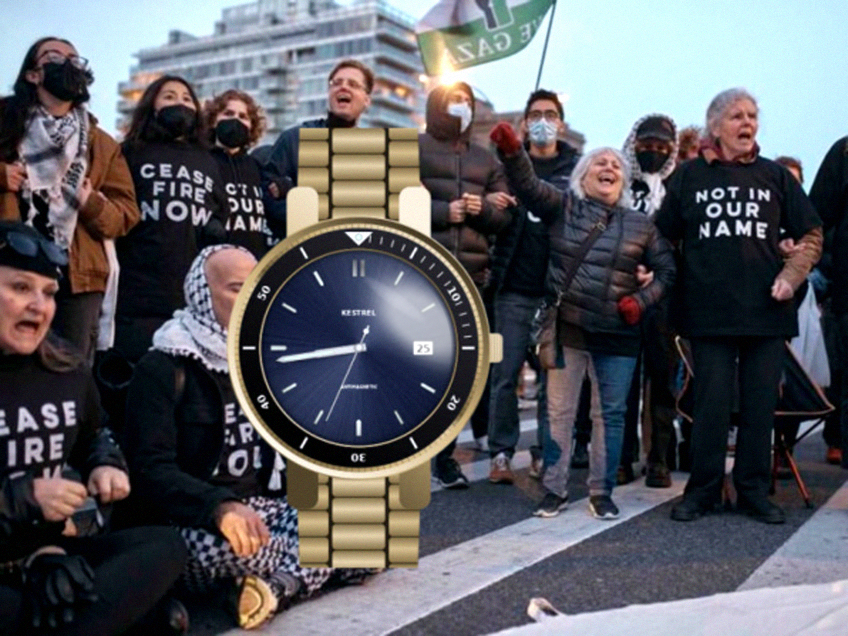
8 h 43 min 34 s
